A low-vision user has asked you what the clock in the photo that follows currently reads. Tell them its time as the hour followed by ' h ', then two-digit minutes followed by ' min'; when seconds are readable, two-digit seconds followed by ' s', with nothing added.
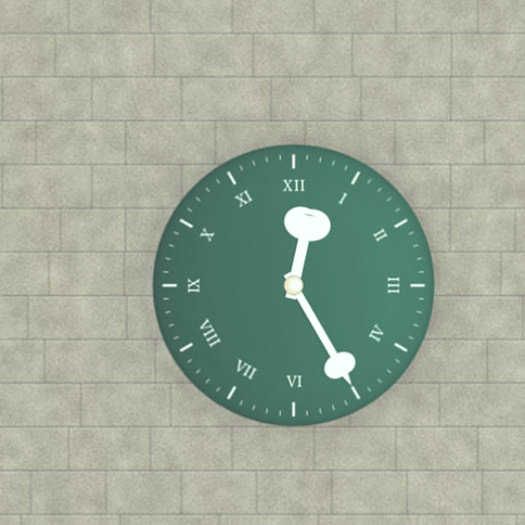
12 h 25 min
